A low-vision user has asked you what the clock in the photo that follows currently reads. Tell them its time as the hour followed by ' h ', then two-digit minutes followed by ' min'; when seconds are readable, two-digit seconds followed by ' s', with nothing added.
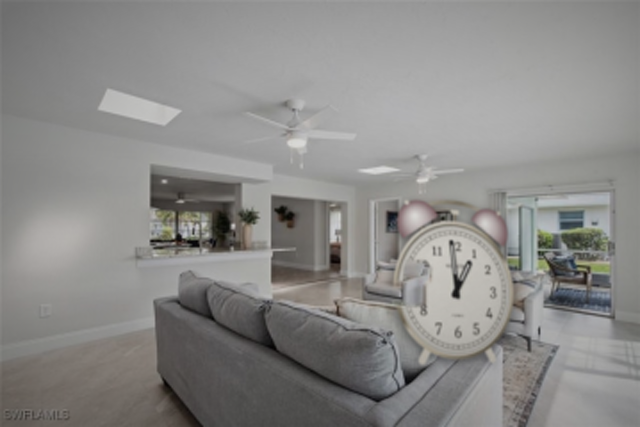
12 h 59 min
